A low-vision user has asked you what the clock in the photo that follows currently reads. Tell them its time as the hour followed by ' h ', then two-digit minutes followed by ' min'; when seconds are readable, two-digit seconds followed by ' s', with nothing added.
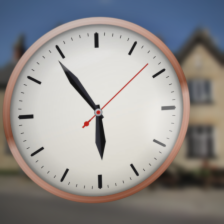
5 h 54 min 08 s
